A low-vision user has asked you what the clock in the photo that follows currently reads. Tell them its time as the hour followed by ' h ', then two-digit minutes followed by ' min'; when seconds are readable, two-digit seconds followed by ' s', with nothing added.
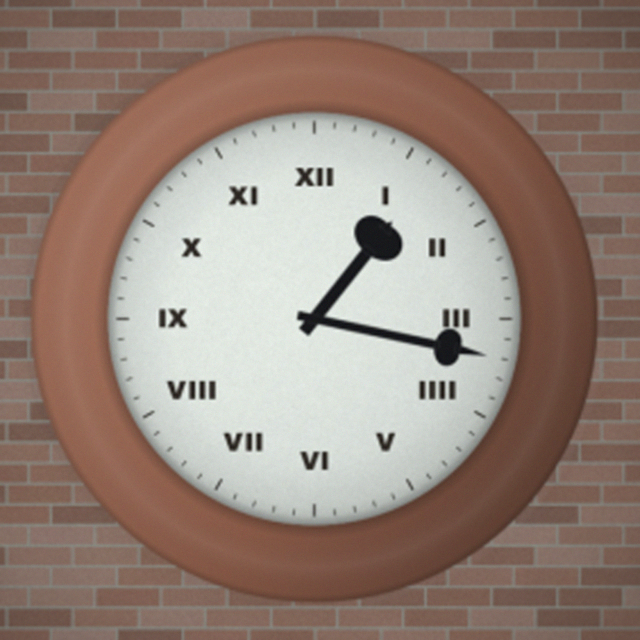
1 h 17 min
